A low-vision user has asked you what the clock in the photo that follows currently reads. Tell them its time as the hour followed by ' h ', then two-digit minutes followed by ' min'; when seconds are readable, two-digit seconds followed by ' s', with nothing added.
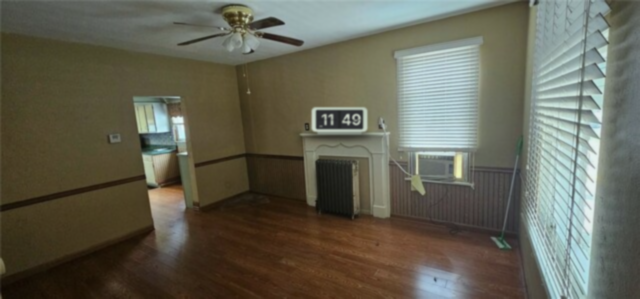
11 h 49 min
